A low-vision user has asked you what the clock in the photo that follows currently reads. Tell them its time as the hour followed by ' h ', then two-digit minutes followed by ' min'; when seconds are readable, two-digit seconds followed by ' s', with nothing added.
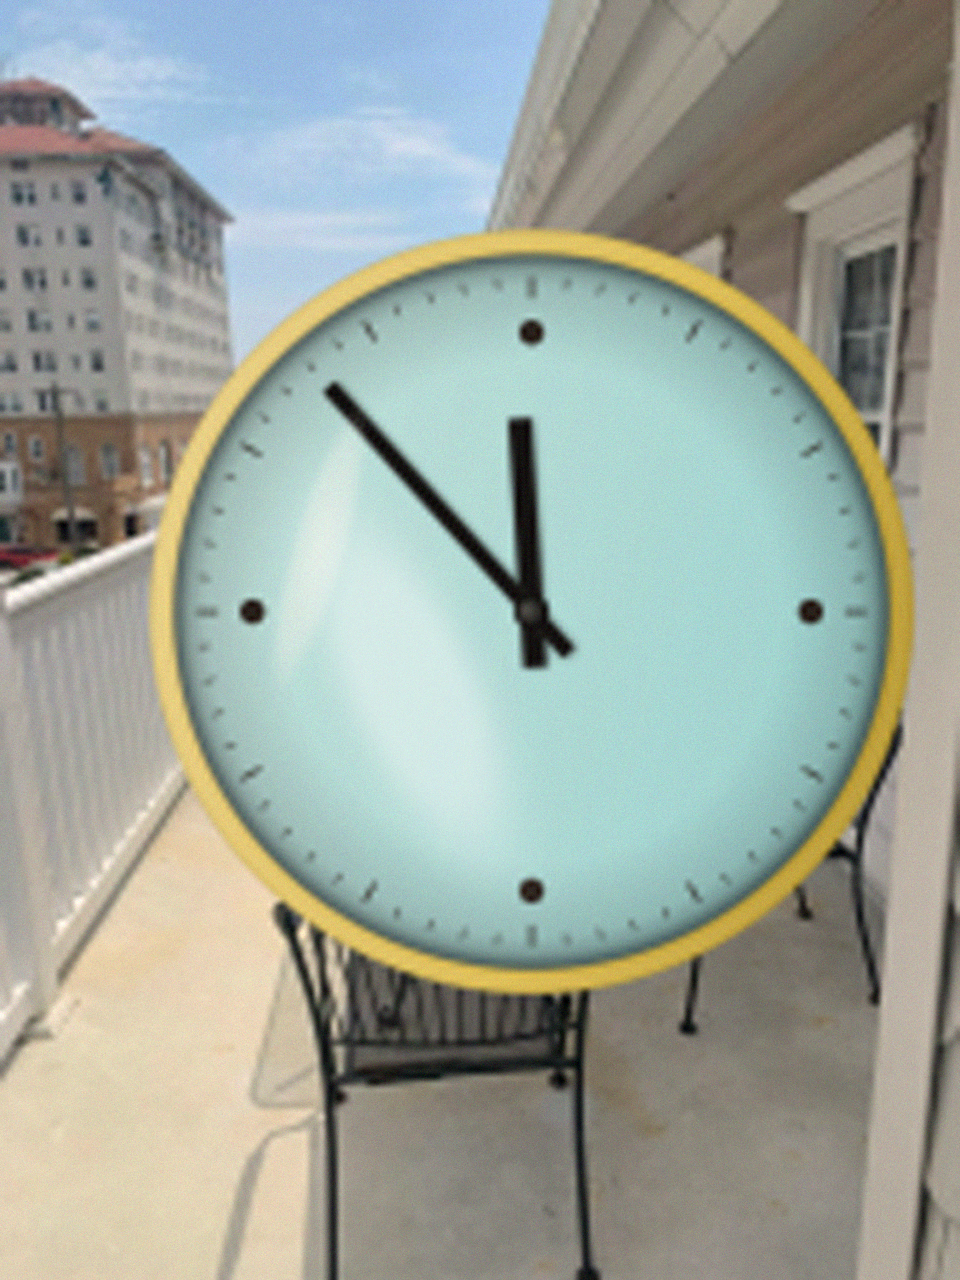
11 h 53 min
